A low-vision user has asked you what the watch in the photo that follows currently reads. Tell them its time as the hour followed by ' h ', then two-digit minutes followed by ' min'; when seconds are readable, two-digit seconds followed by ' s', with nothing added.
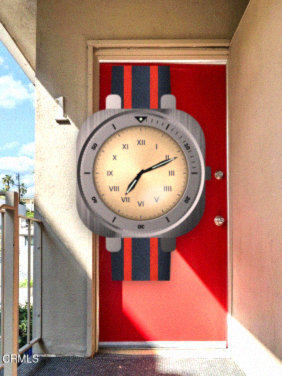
7 h 11 min
